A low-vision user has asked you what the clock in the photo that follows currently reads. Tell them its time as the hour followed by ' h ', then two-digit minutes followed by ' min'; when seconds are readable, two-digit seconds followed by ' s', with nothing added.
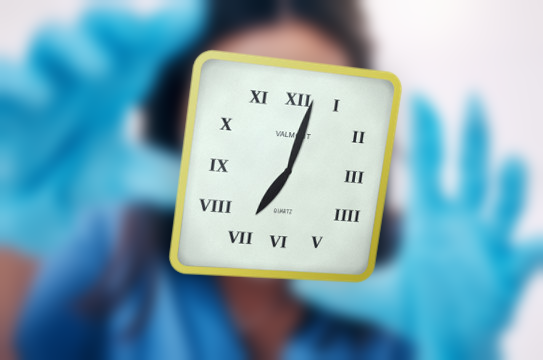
7 h 02 min
